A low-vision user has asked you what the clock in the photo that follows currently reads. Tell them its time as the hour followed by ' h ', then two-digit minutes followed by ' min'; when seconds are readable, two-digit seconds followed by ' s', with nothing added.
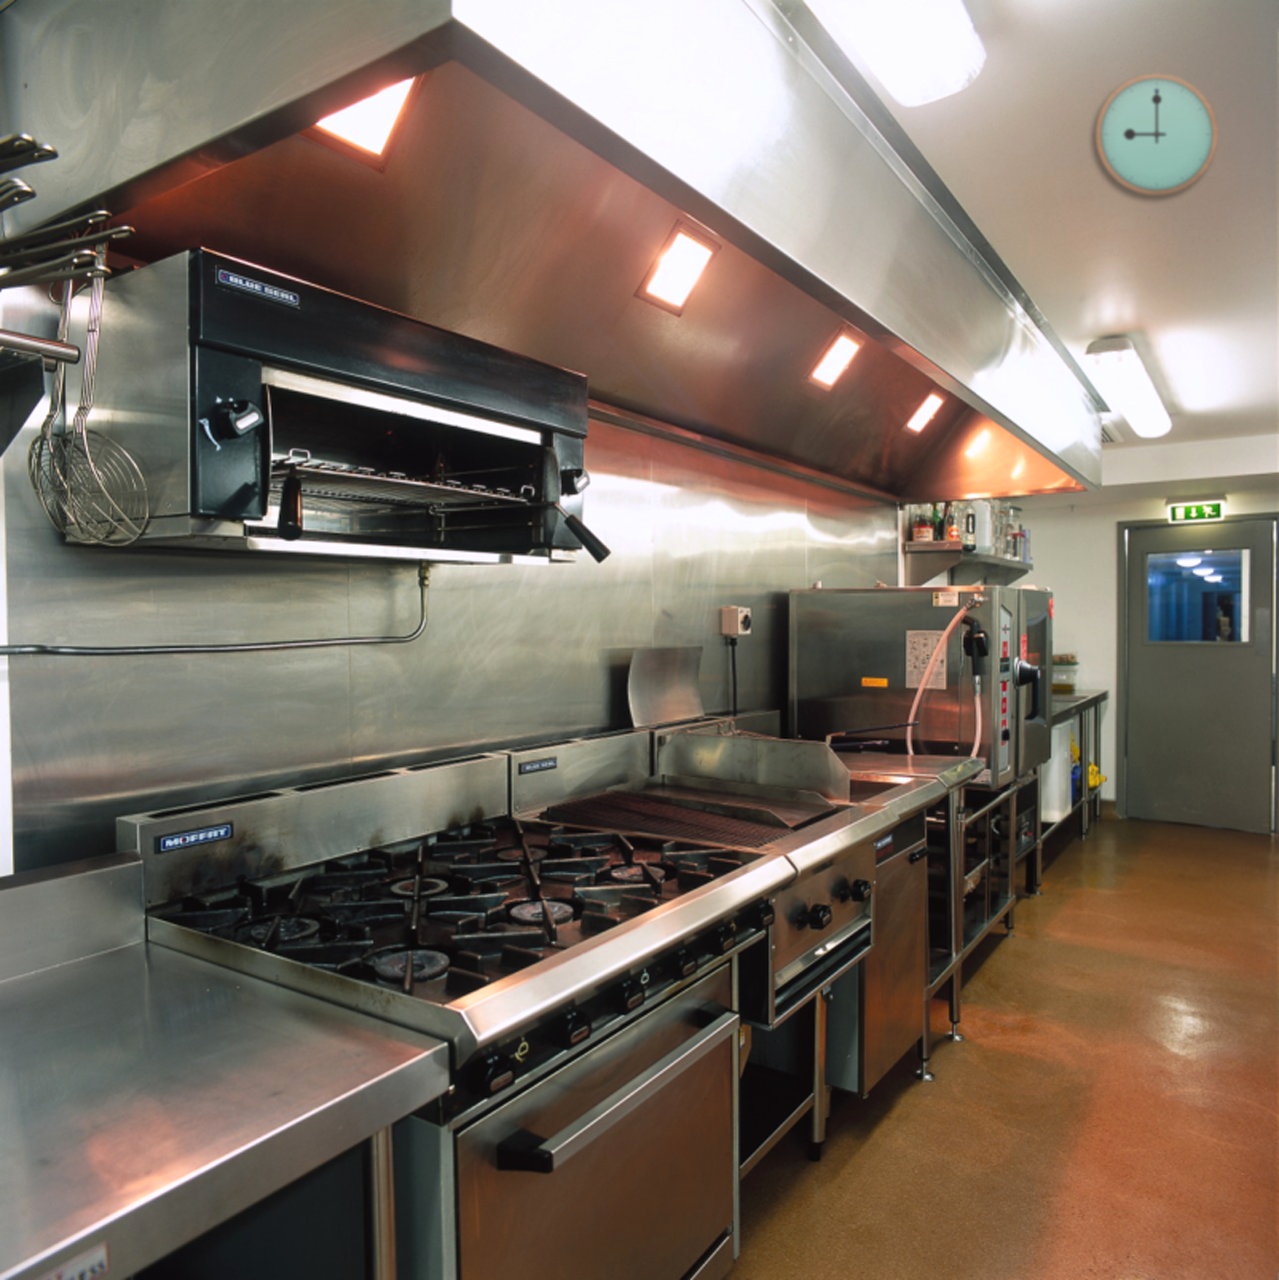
9 h 00 min
